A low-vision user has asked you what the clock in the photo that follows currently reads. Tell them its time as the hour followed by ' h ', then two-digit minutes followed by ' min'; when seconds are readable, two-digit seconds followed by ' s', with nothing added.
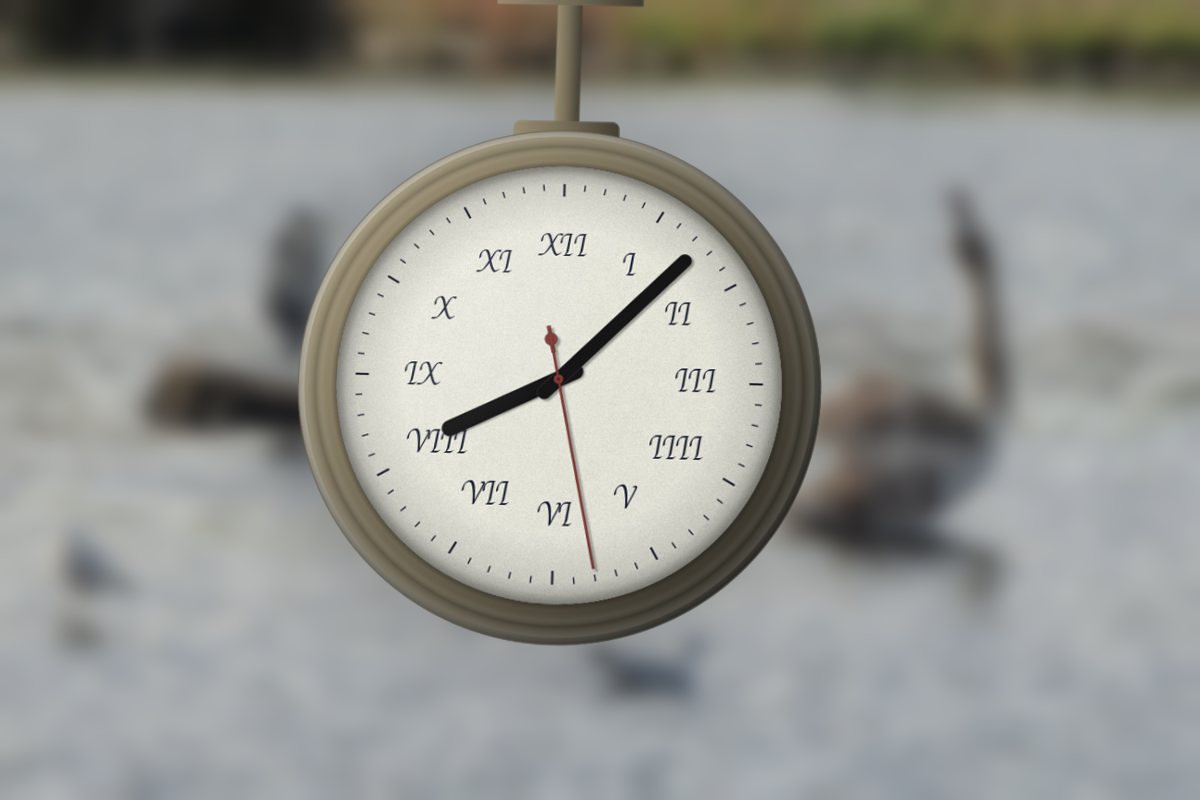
8 h 07 min 28 s
